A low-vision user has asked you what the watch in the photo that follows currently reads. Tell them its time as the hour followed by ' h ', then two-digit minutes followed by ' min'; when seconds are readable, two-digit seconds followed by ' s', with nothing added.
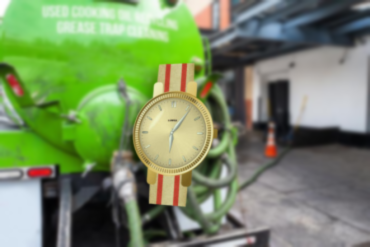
6 h 06 min
